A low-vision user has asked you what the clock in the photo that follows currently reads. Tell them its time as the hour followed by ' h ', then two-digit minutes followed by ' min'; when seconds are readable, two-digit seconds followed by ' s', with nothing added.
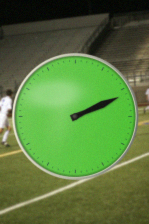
2 h 11 min
